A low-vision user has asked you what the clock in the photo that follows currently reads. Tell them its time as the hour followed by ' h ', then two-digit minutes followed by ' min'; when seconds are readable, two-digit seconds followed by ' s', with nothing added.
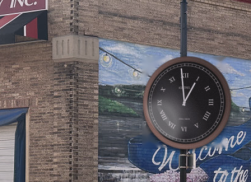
12 h 59 min
